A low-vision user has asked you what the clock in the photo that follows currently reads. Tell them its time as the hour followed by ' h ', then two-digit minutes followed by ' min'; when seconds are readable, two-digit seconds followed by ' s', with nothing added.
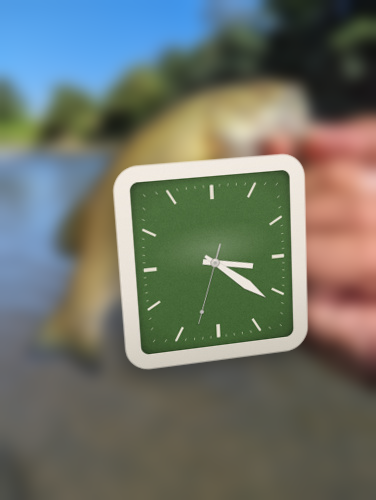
3 h 21 min 33 s
